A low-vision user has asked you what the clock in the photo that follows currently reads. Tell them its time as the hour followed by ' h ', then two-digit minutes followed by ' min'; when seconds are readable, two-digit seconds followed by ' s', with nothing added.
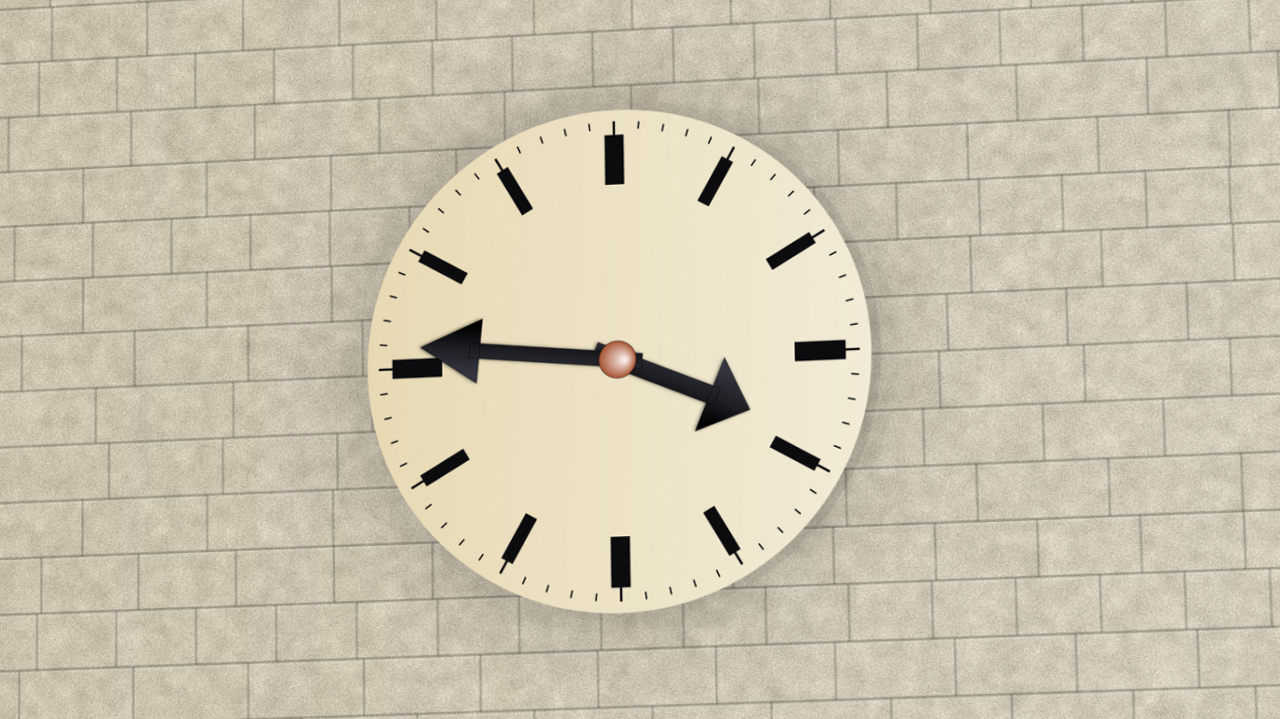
3 h 46 min
